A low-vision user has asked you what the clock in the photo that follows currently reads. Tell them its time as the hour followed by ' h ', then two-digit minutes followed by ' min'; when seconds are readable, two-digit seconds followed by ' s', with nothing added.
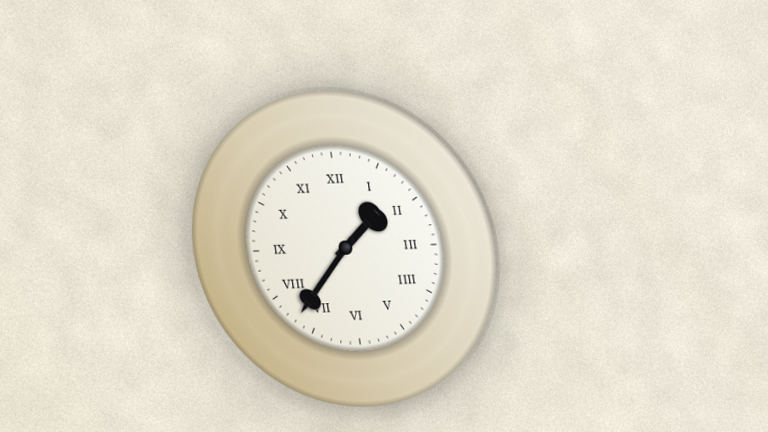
1 h 37 min
